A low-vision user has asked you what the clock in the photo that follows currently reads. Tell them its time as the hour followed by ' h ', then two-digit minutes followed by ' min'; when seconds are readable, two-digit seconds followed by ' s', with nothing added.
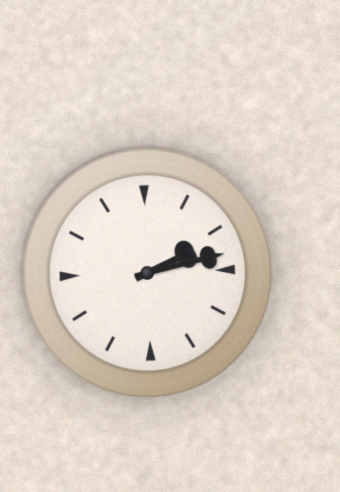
2 h 13 min
